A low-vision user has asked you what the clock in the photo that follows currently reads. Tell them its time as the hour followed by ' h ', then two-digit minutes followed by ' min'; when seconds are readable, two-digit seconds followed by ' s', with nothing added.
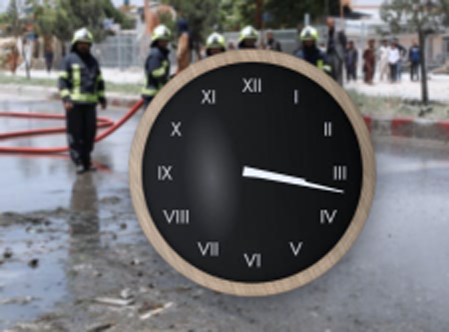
3 h 17 min
